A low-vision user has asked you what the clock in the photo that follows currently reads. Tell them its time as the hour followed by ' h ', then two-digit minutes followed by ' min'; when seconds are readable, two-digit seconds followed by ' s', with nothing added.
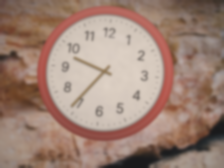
9 h 36 min
